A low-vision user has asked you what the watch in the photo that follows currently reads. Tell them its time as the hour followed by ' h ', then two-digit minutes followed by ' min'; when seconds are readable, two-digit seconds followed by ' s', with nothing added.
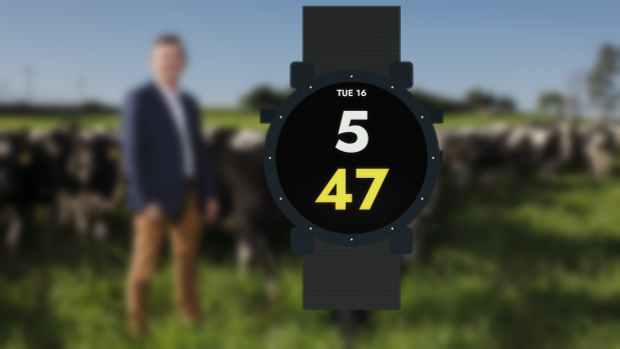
5 h 47 min
